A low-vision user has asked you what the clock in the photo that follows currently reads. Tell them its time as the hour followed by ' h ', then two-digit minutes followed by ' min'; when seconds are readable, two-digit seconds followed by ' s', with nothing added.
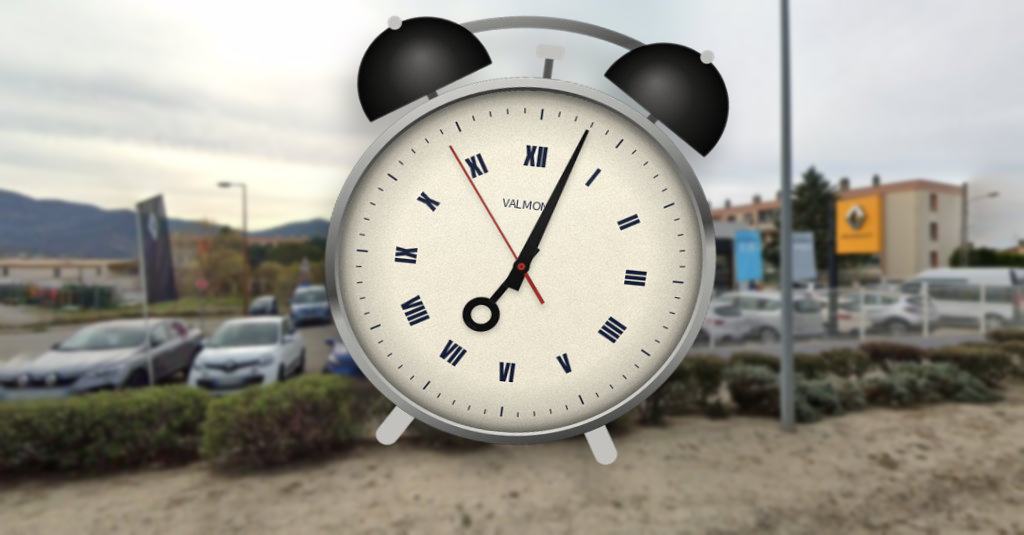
7 h 02 min 54 s
